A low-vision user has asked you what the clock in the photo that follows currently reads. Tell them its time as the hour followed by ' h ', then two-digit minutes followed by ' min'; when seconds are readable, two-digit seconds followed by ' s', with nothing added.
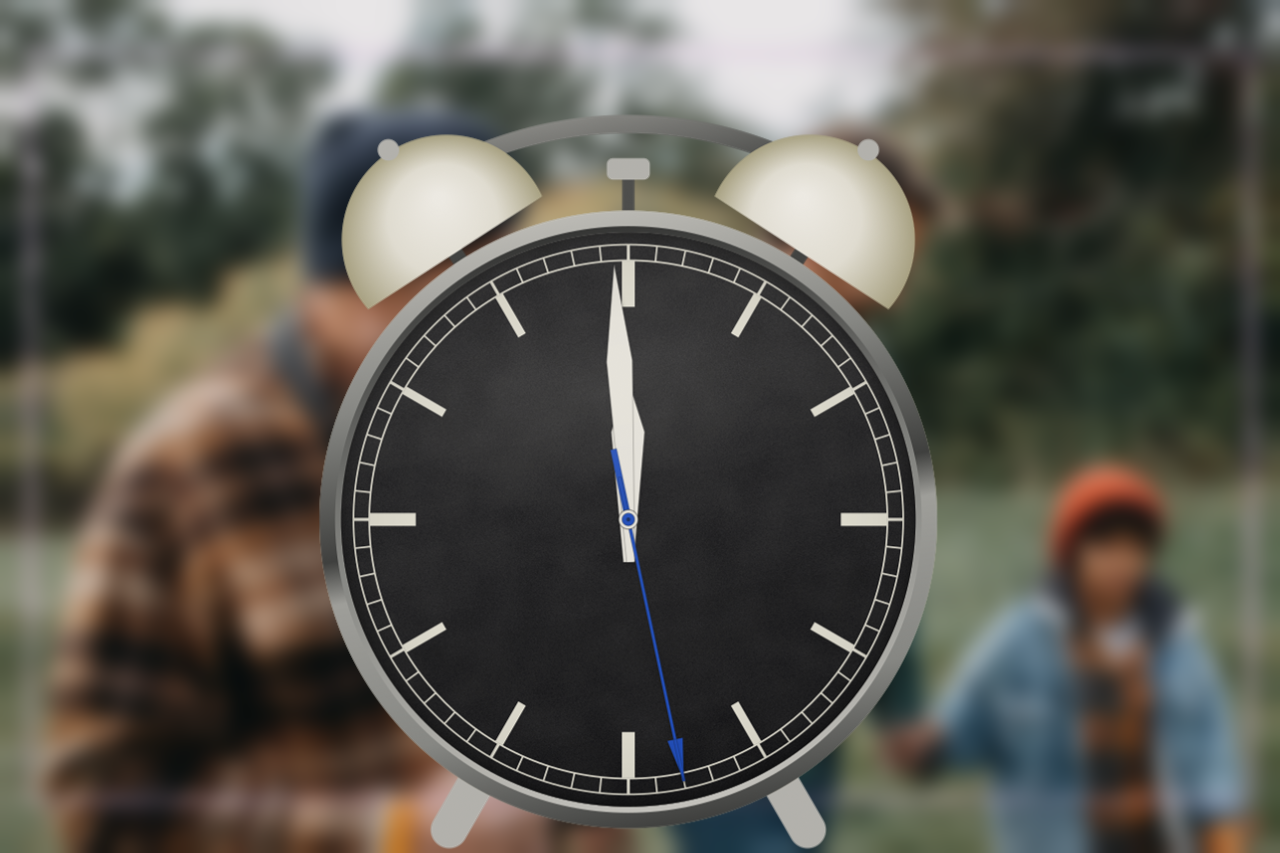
11 h 59 min 28 s
